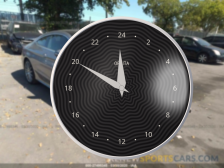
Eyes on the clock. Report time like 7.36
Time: 23.50
